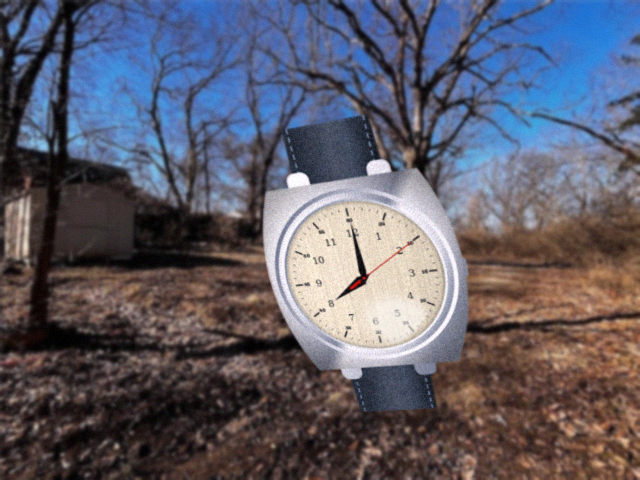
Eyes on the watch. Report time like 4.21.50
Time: 8.00.10
